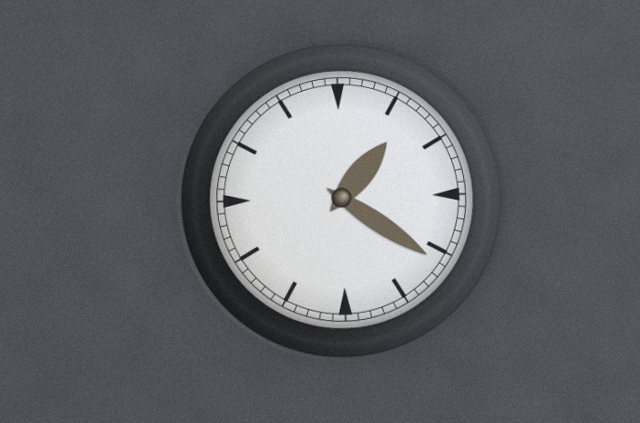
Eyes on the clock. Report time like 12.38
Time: 1.21
